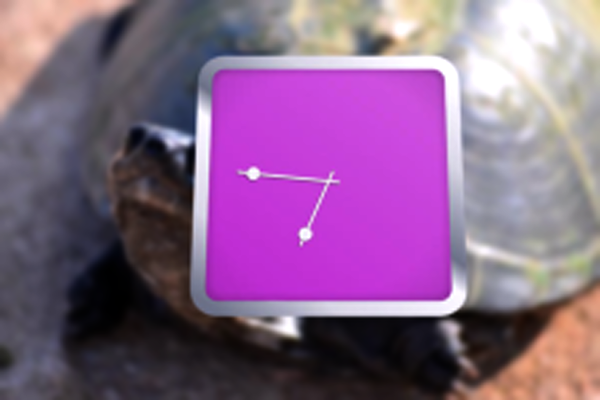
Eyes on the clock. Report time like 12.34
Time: 6.46
